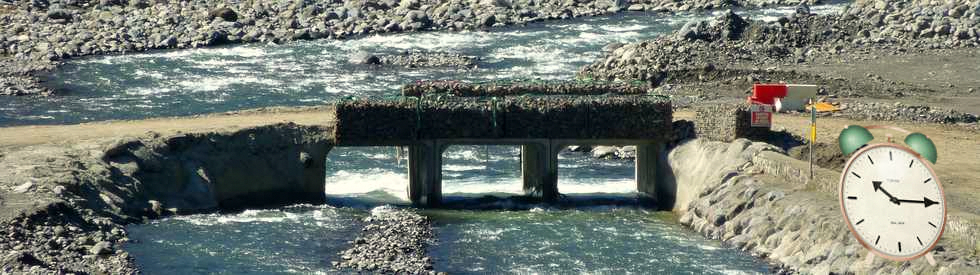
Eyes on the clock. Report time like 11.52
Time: 10.15
